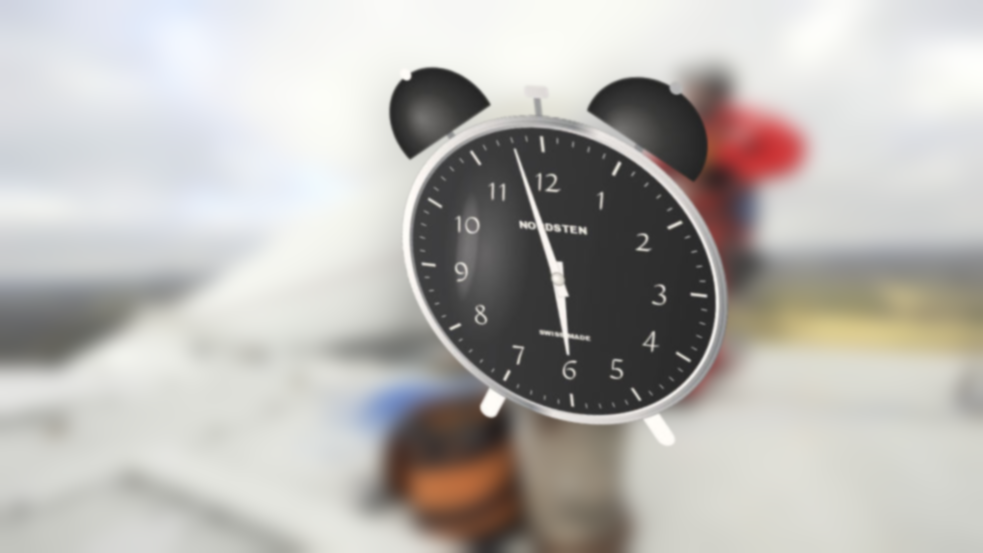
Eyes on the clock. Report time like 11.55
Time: 5.58
